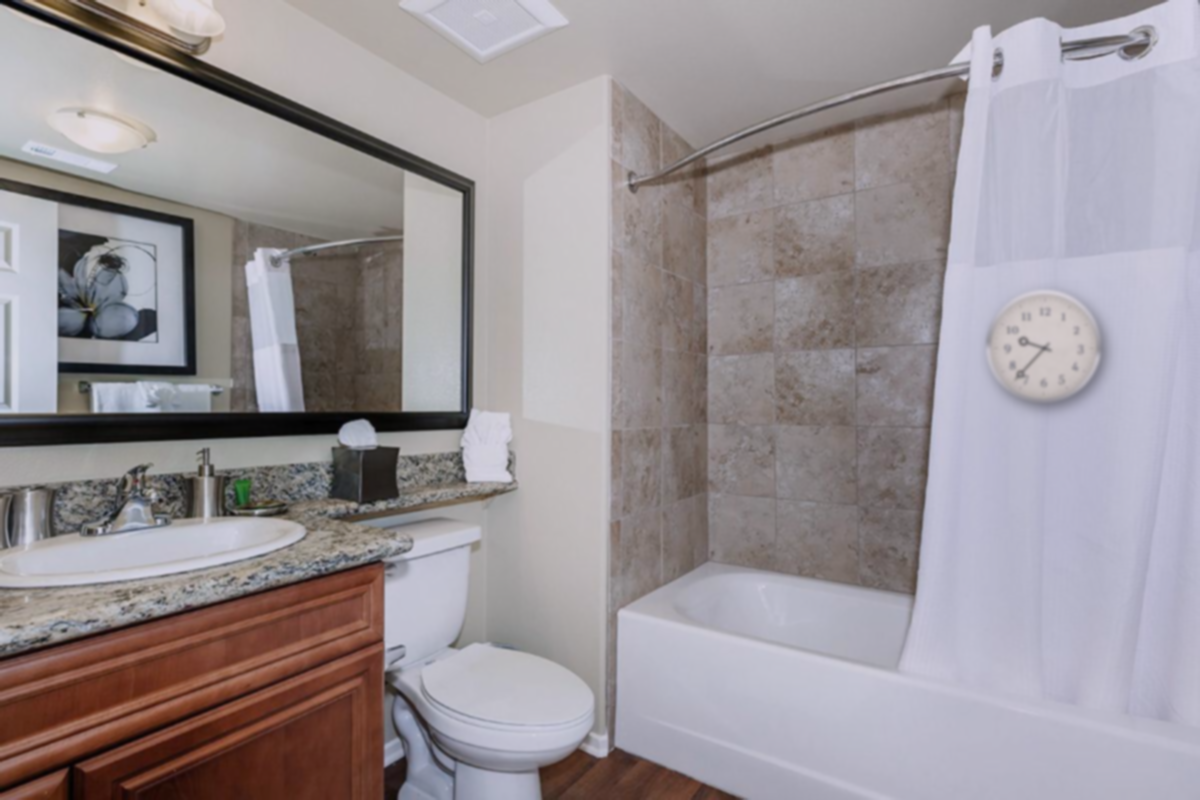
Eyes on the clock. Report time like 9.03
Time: 9.37
